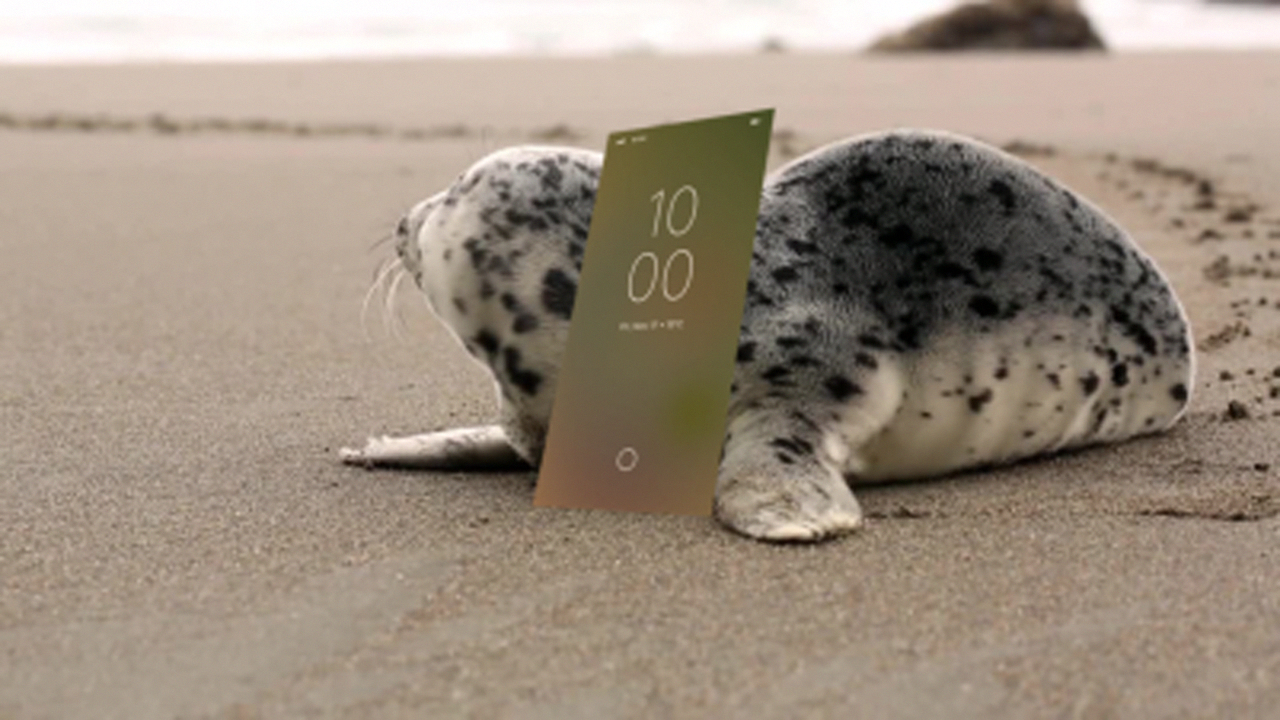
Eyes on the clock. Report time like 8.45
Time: 10.00
